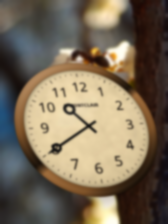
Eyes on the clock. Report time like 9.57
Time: 10.40
